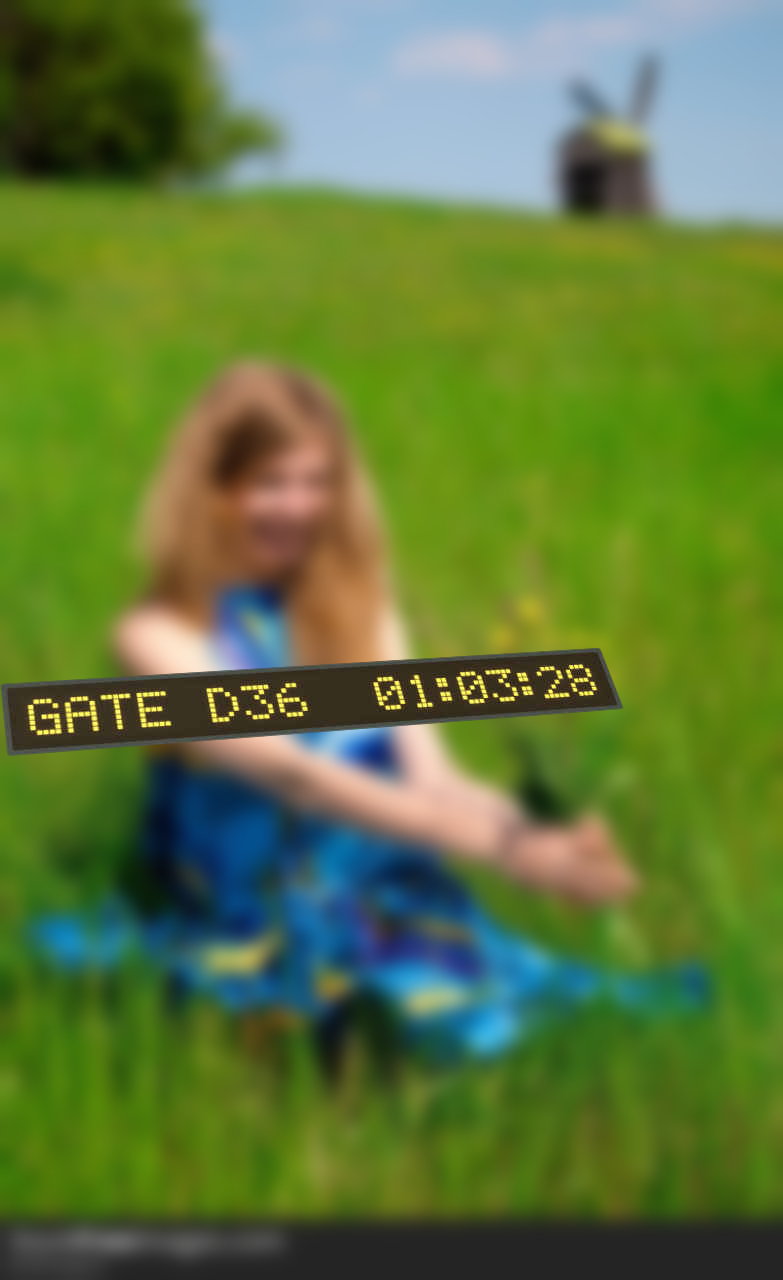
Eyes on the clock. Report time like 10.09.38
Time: 1.03.28
